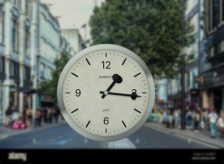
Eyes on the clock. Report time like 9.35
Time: 1.16
